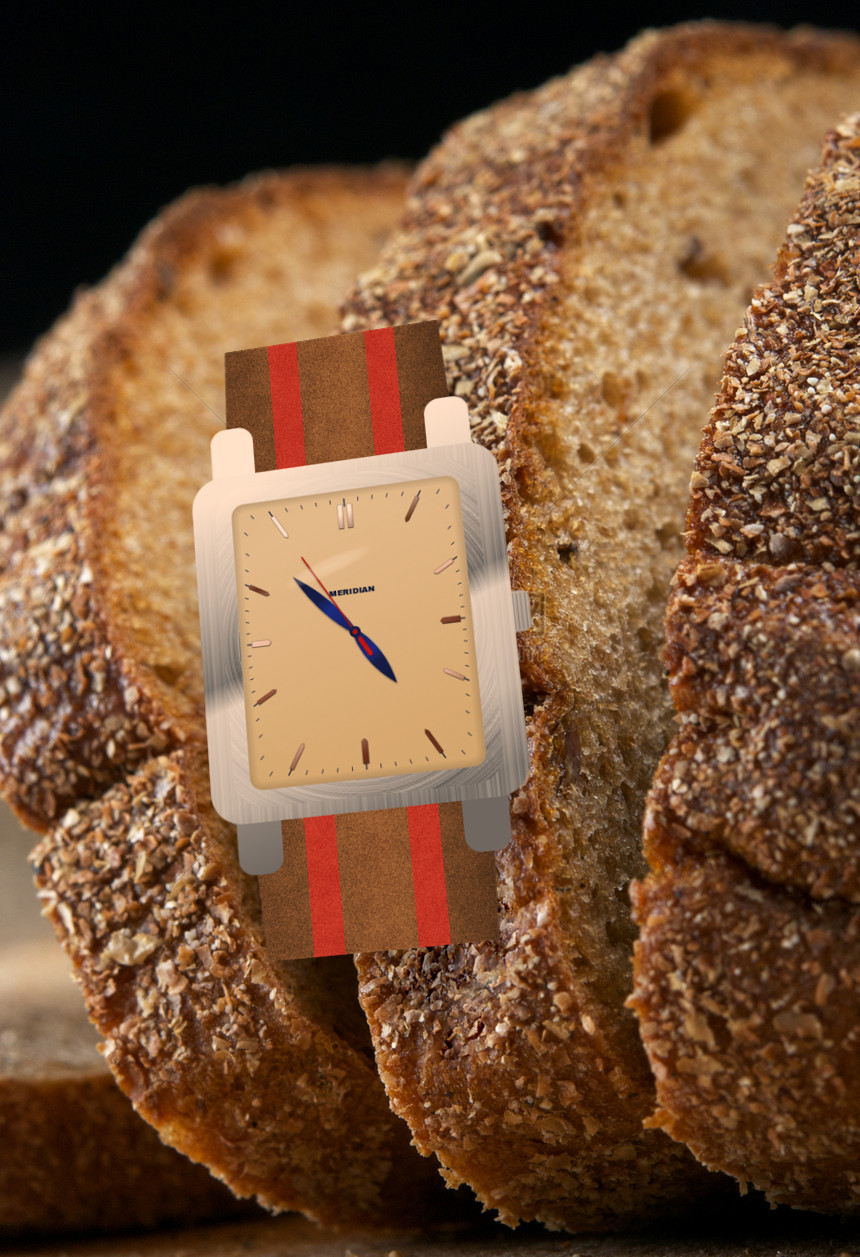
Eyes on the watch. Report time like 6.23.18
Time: 4.52.55
